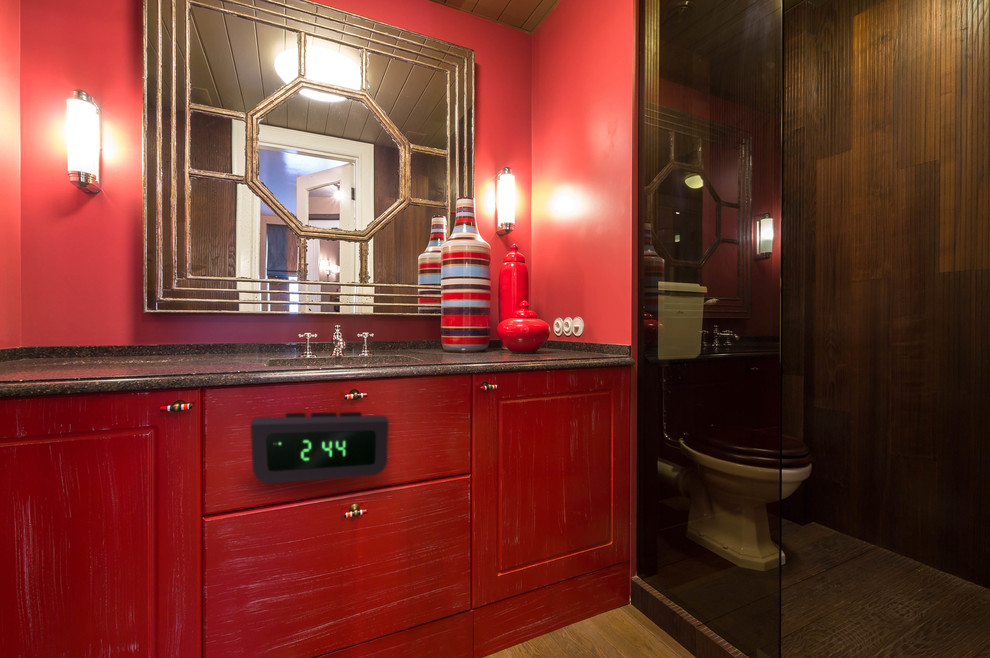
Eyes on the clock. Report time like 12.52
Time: 2.44
